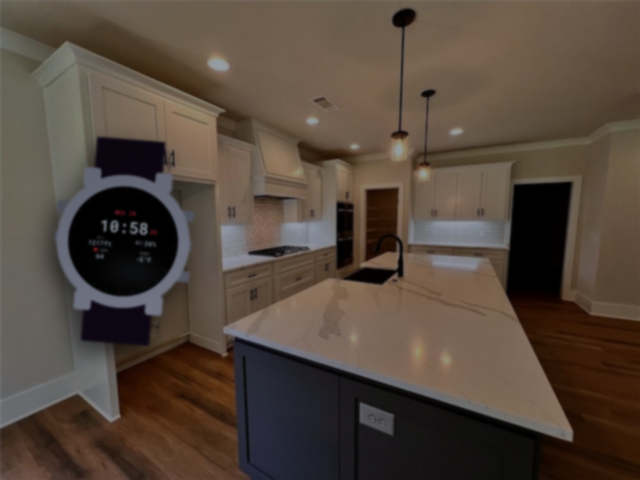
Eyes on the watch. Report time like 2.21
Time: 10.58
